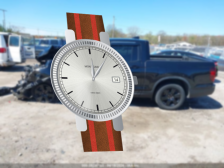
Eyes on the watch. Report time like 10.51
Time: 12.06
